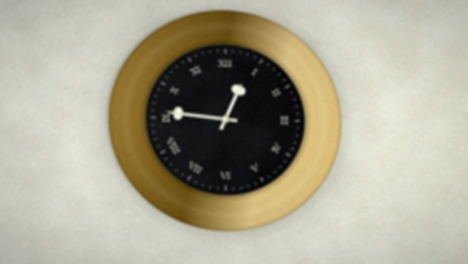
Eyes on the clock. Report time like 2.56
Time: 12.46
